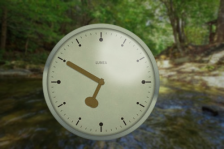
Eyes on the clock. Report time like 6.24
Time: 6.50
